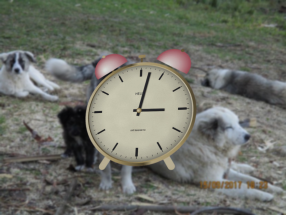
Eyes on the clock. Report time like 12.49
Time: 3.02
